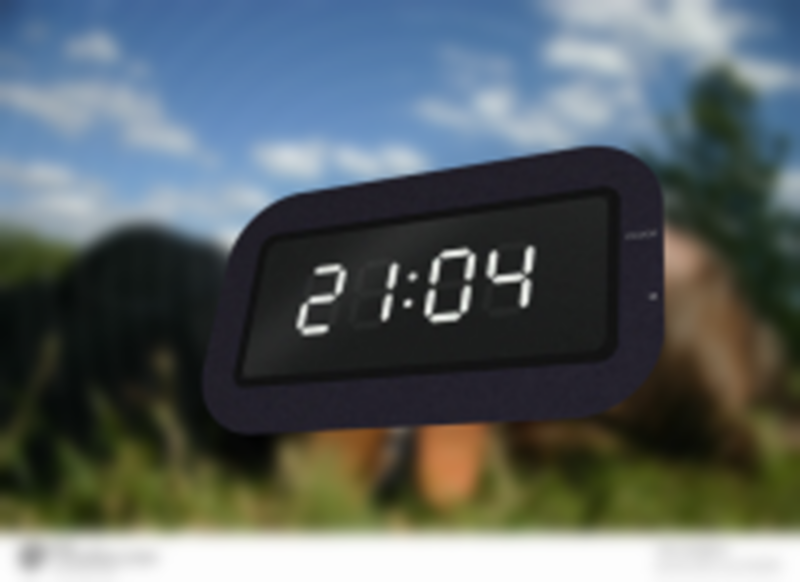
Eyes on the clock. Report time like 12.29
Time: 21.04
